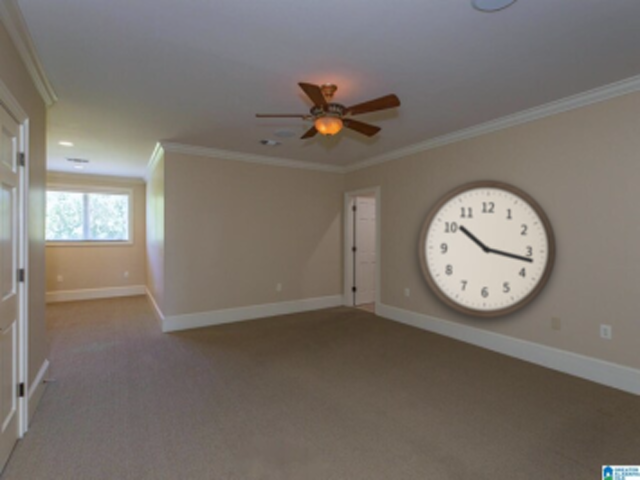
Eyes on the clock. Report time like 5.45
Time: 10.17
